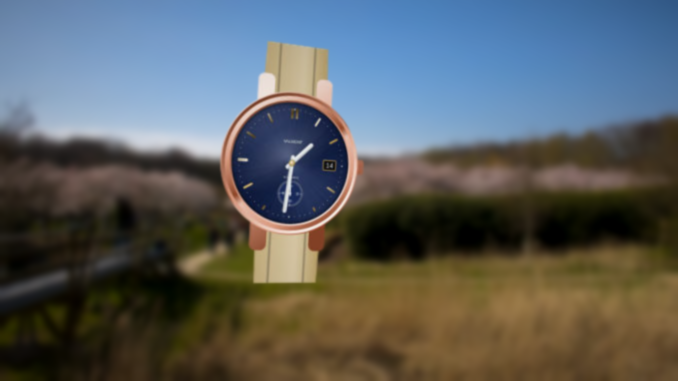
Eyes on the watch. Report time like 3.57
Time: 1.31
